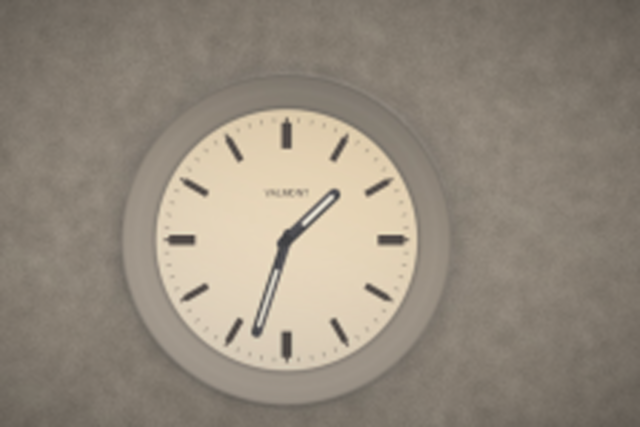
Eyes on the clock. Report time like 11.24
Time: 1.33
